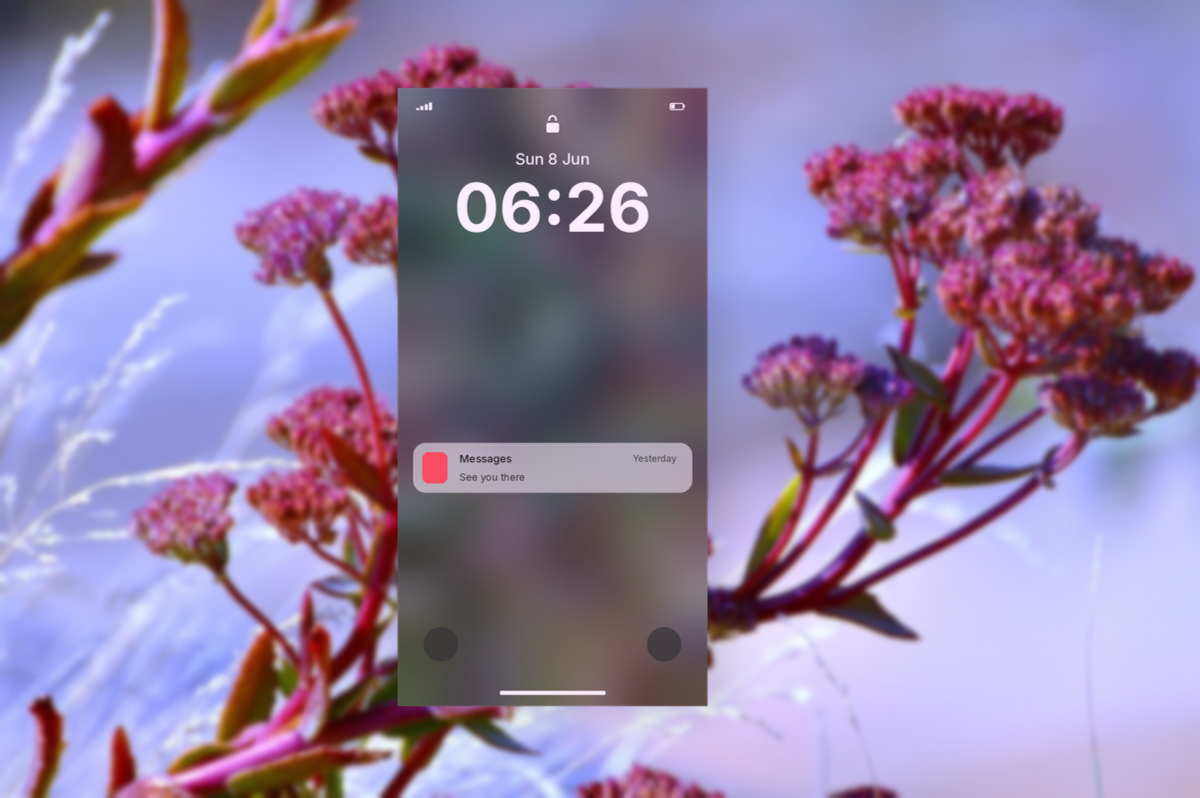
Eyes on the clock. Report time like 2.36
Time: 6.26
